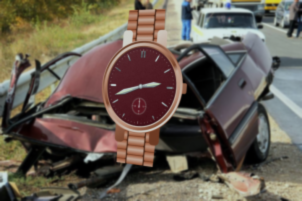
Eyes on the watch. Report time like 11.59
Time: 2.42
